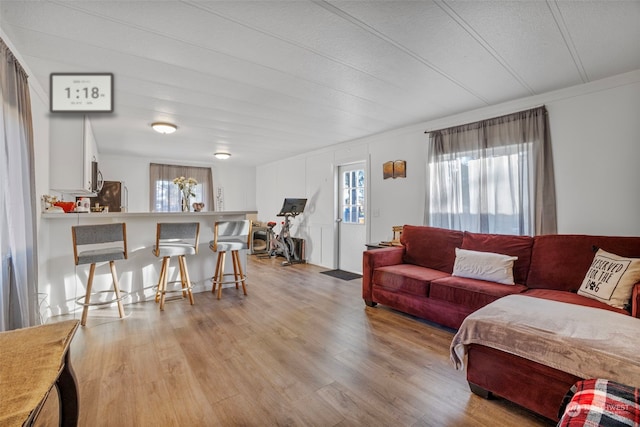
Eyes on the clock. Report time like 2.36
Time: 1.18
